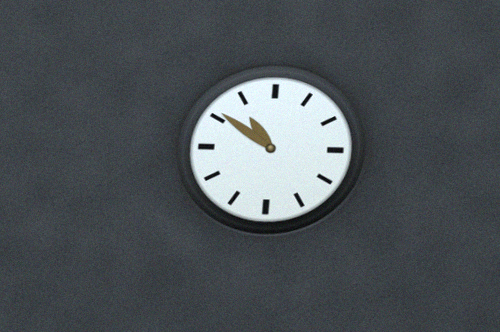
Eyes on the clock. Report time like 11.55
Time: 10.51
